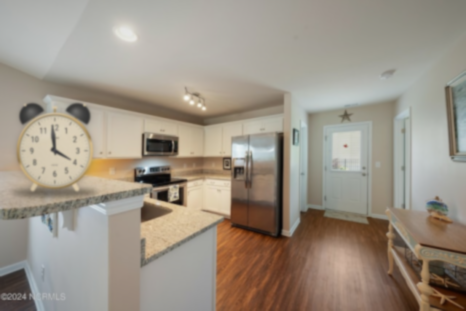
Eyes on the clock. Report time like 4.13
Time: 3.59
